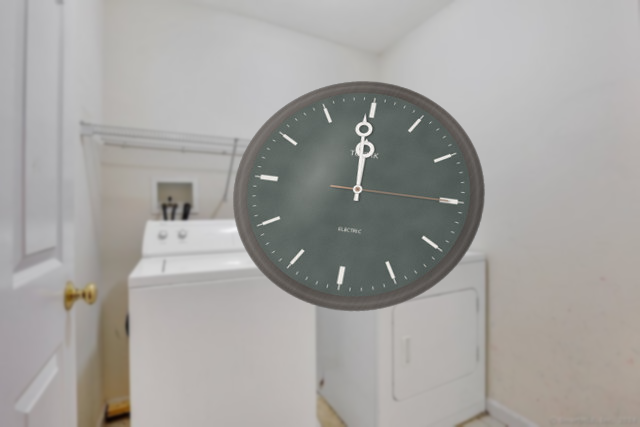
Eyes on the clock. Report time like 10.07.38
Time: 11.59.15
